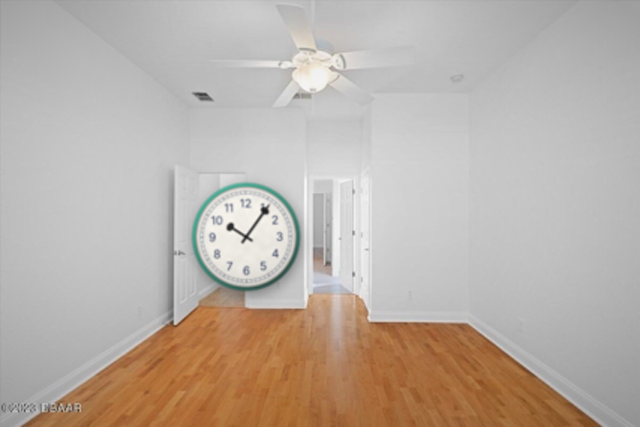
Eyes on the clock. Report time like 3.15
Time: 10.06
